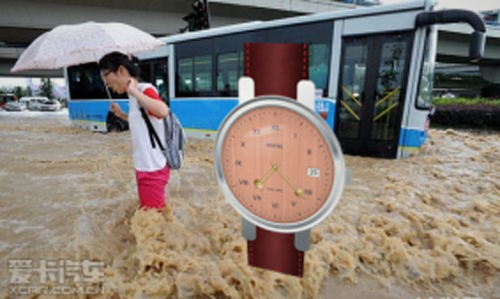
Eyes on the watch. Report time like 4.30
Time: 7.22
